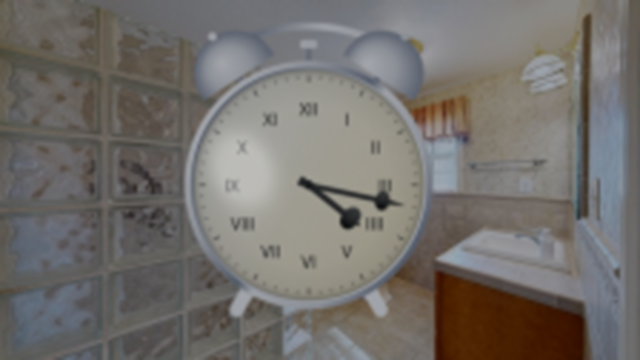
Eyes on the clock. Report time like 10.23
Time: 4.17
